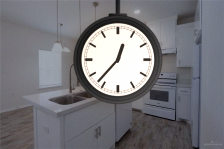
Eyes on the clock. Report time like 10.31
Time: 12.37
